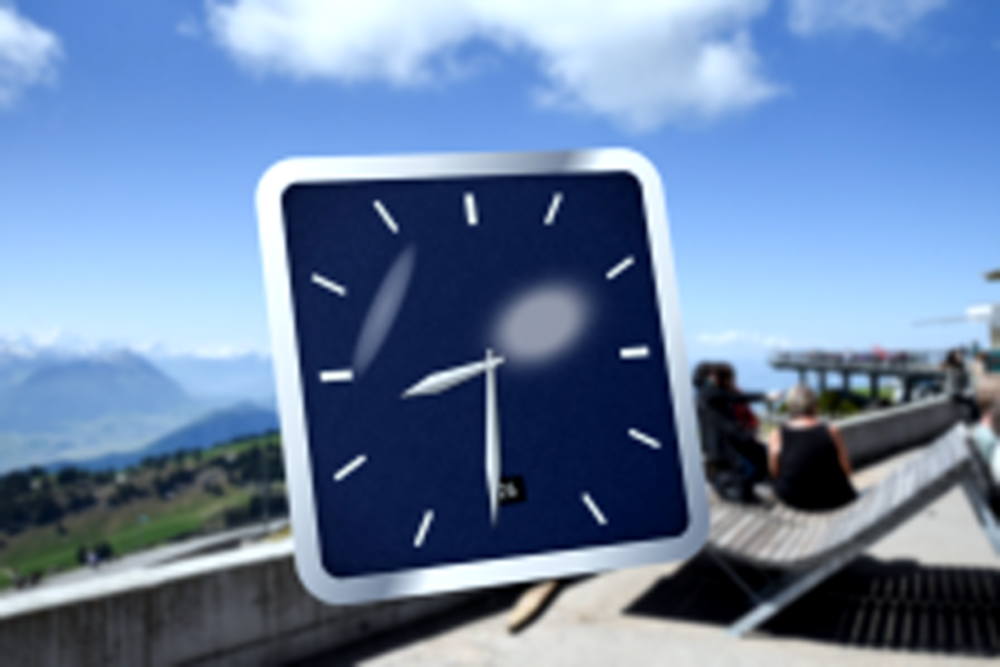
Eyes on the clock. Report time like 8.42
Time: 8.31
